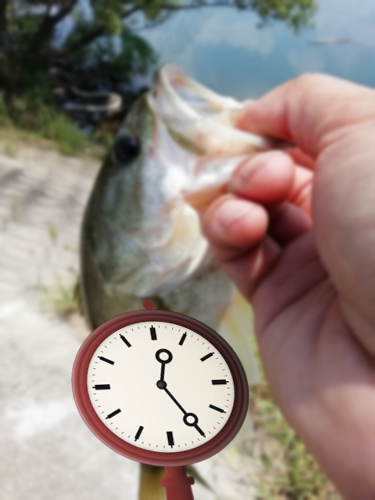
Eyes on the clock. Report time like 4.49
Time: 12.25
